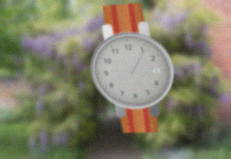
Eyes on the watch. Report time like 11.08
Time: 9.06
